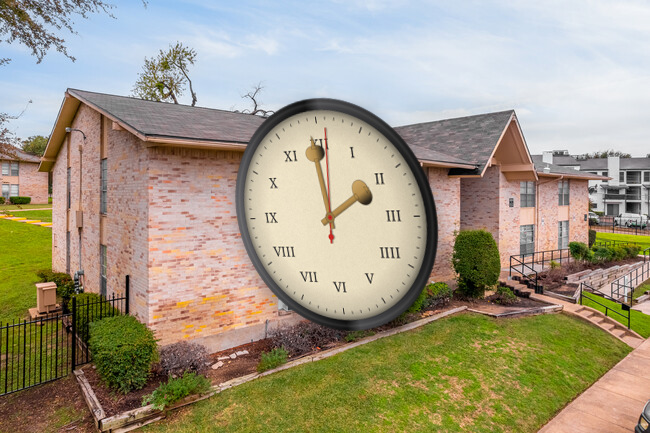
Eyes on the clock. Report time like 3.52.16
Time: 1.59.01
